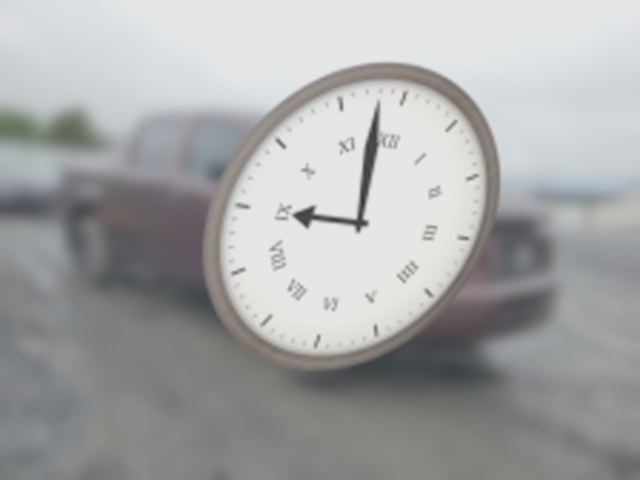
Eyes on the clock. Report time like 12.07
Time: 8.58
